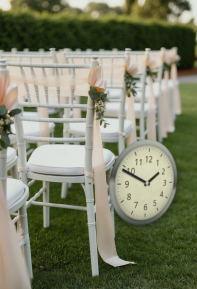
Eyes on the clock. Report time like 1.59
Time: 1.49
